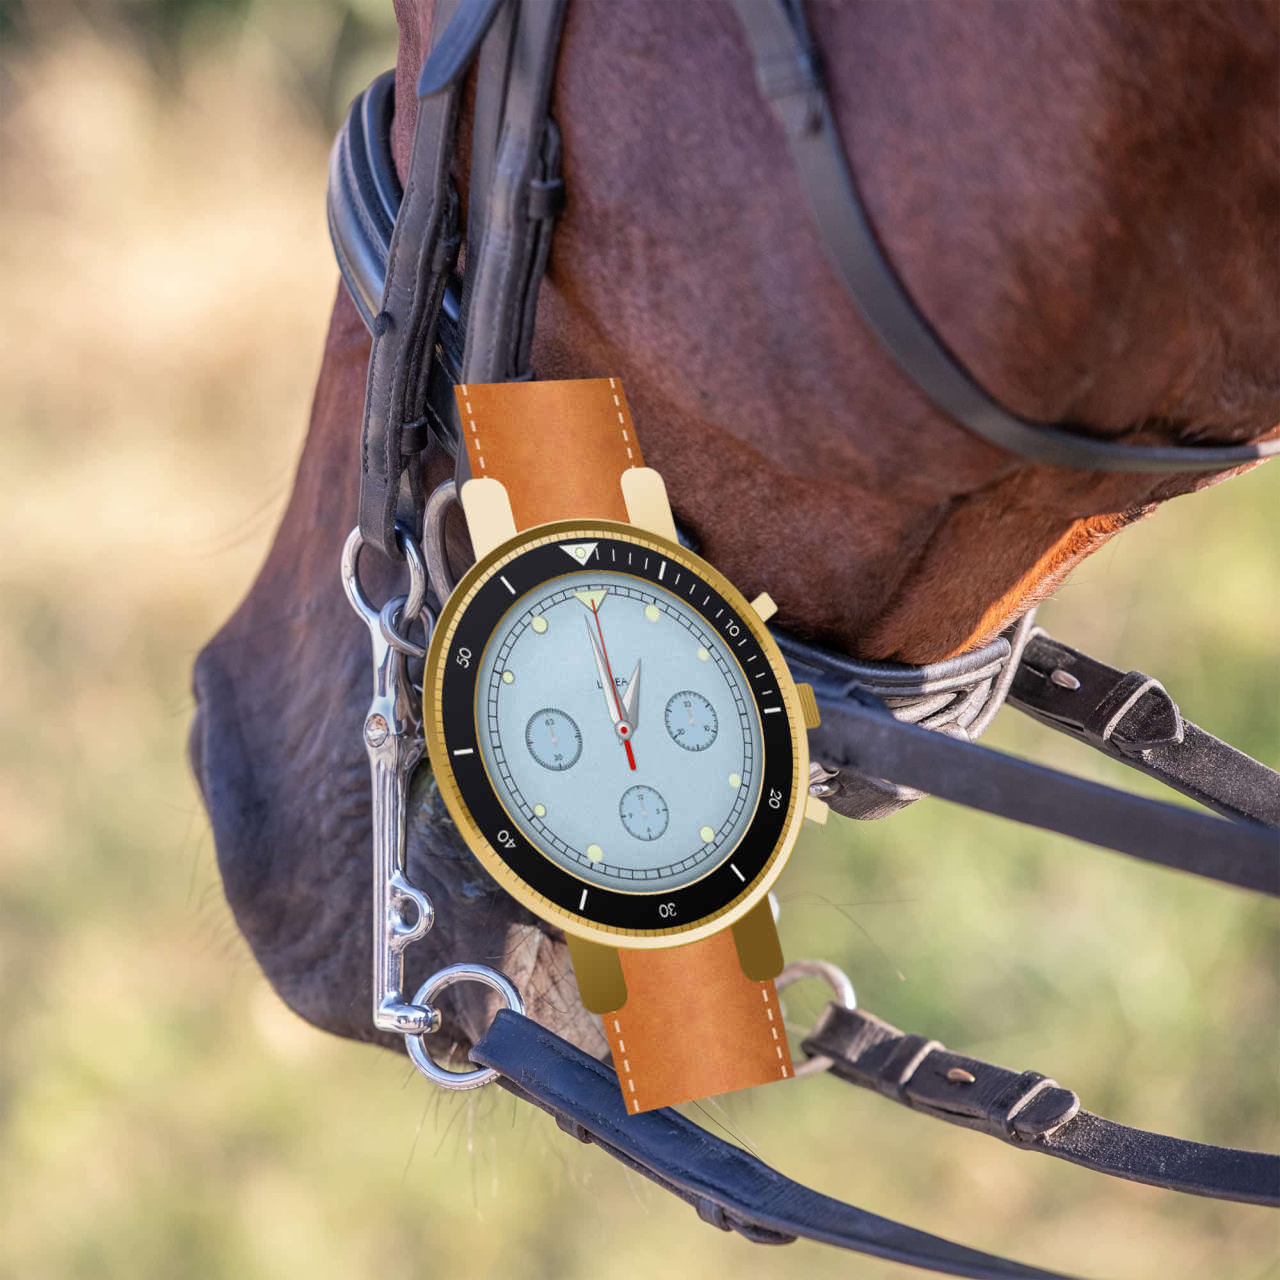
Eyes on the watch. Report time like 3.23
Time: 12.59
